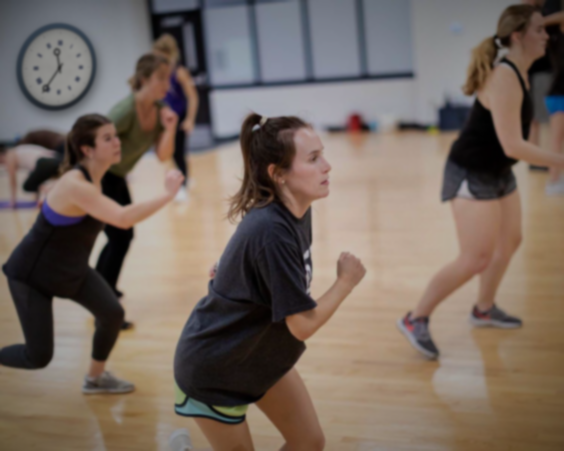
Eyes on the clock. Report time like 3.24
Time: 11.36
